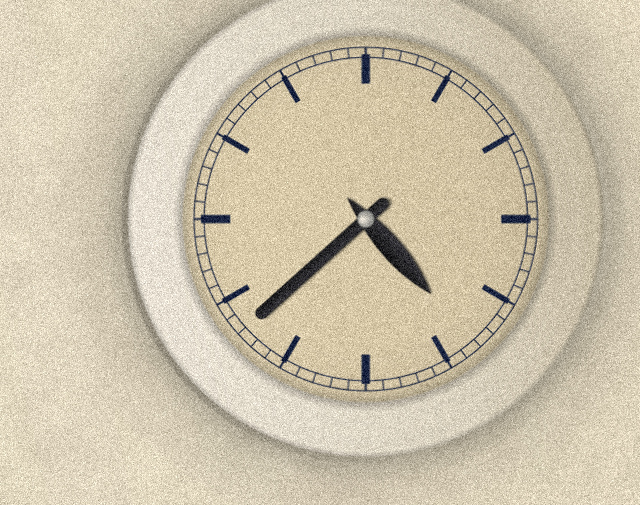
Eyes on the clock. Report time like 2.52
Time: 4.38
